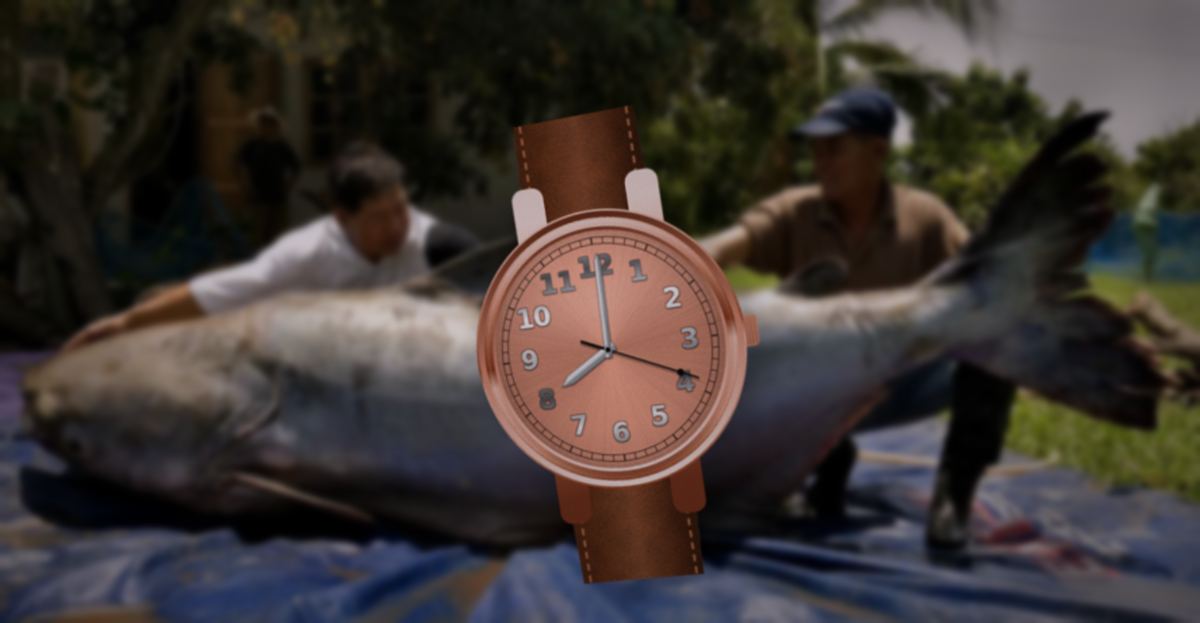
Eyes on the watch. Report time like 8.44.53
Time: 8.00.19
